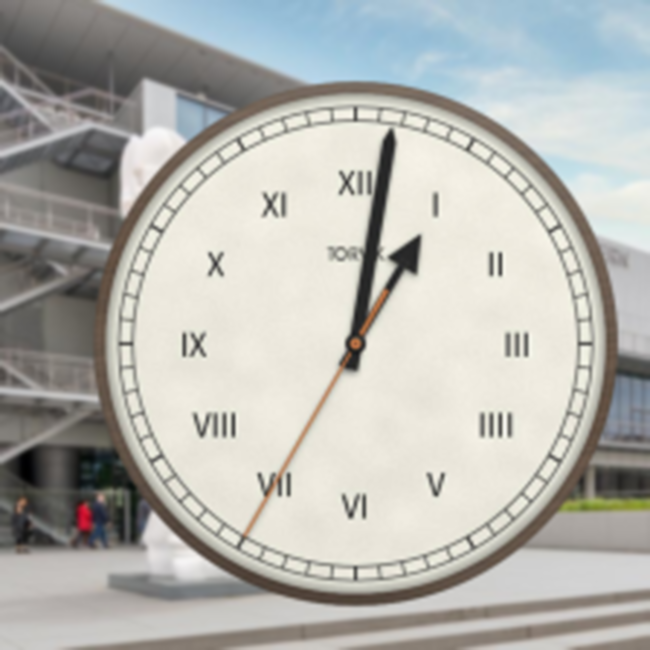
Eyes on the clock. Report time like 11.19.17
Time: 1.01.35
